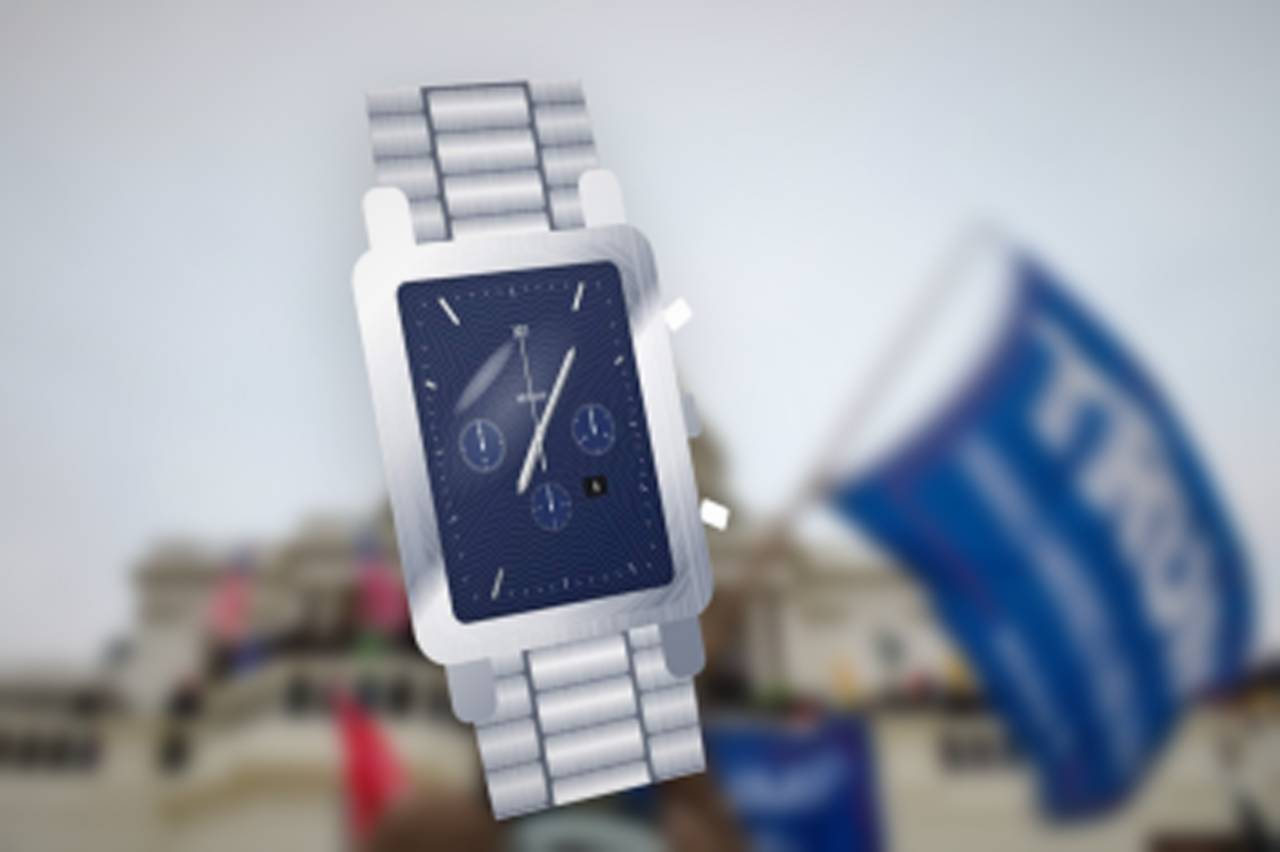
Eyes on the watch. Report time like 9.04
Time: 7.06
